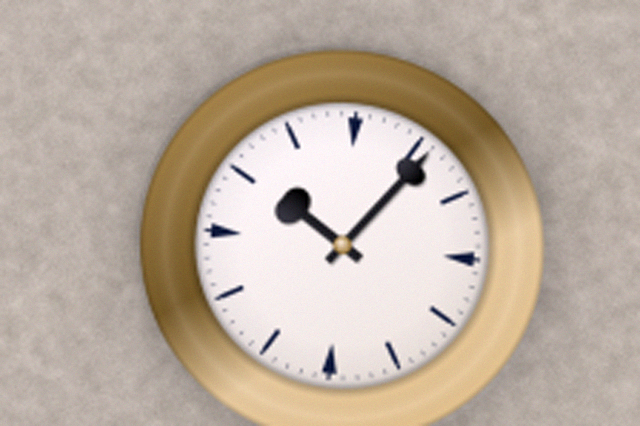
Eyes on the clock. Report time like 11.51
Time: 10.06
